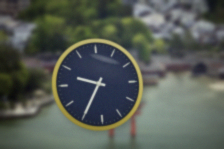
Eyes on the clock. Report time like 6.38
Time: 9.35
